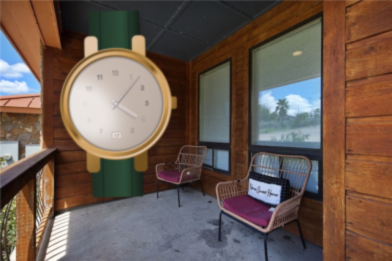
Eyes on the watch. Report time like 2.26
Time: 4.07
